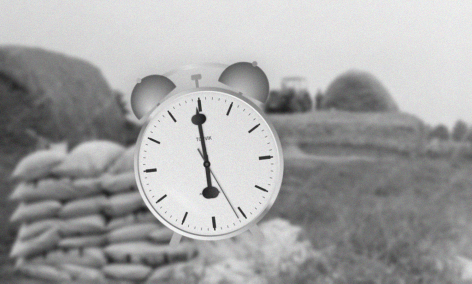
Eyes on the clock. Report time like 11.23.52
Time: 5.59.26
